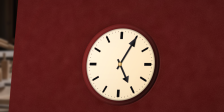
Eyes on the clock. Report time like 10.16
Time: 5.05
